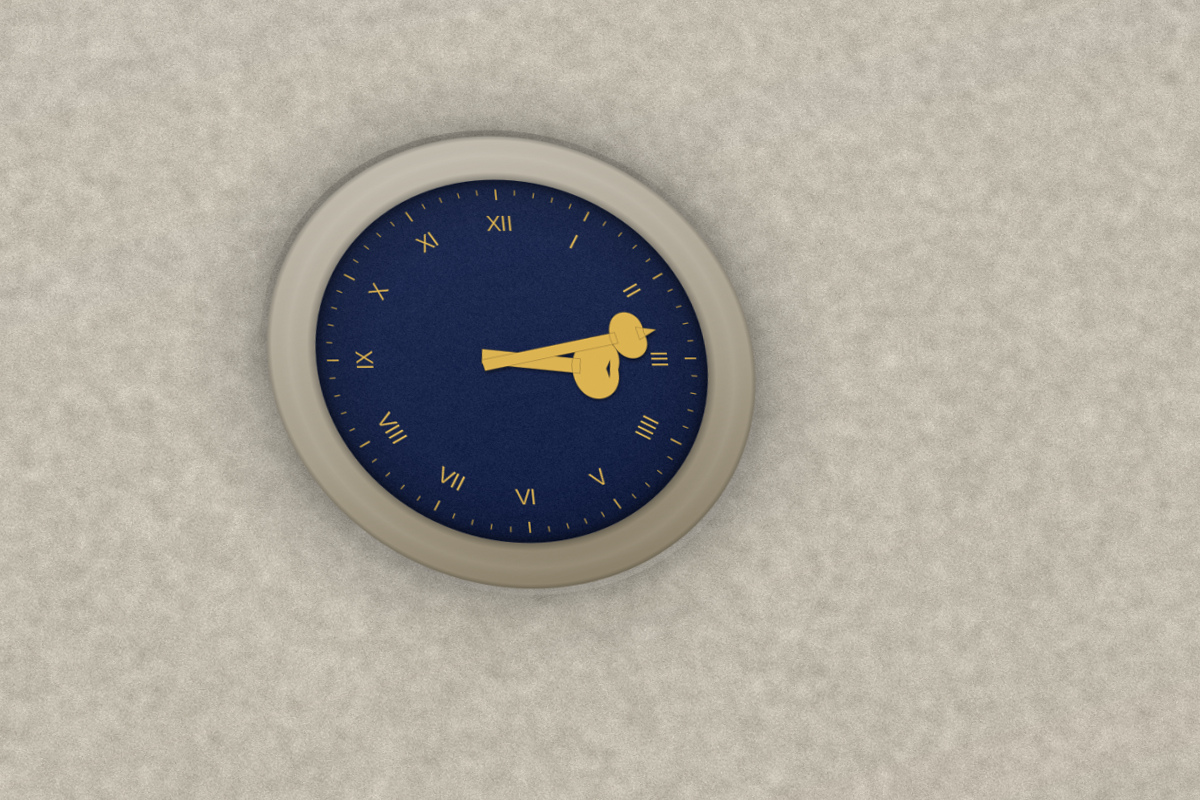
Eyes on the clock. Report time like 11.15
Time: 3.13
